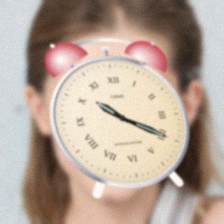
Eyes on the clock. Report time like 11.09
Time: 10.20
